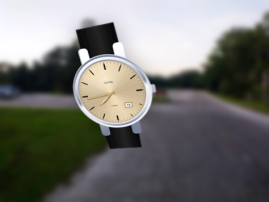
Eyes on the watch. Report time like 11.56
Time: 7.44
